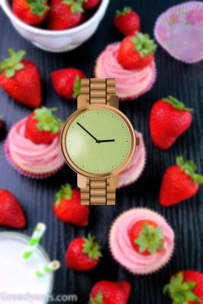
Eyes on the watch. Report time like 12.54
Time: 2.52
